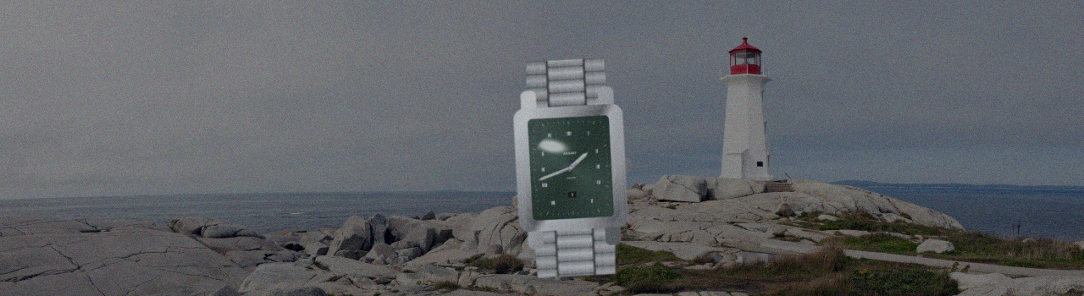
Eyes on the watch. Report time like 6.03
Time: 1.42
